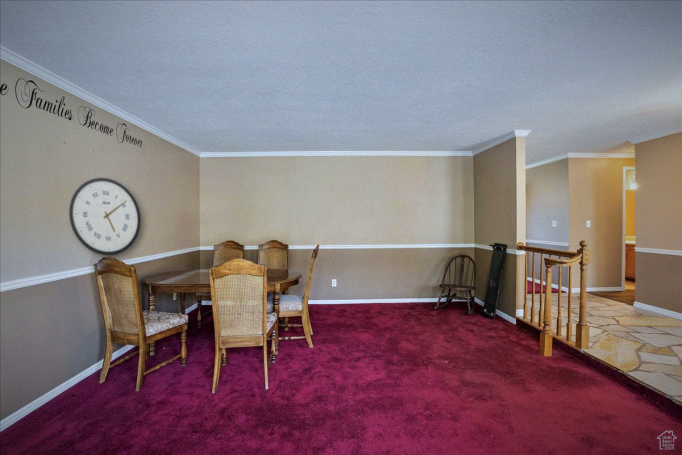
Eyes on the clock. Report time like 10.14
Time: 5.09
